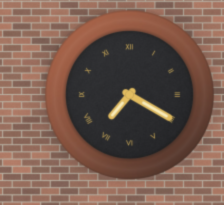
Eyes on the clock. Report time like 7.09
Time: 7.20
